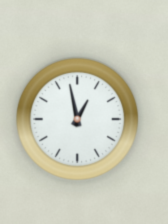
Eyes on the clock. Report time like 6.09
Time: 12.58
